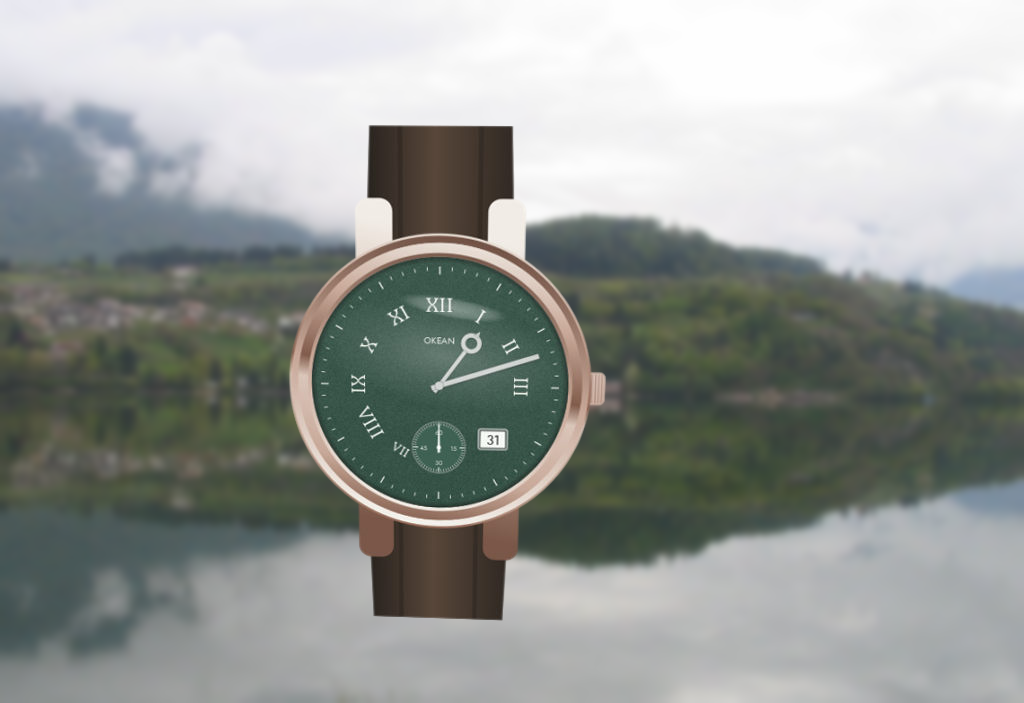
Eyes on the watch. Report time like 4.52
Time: 1.12
